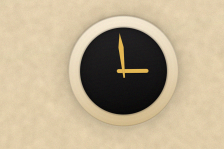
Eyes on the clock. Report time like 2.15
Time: 2.59
